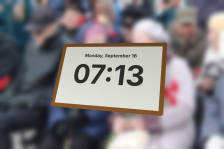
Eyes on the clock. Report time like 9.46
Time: 7.13
